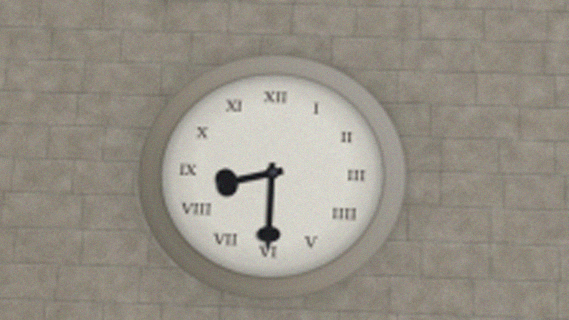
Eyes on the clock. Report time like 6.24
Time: 8.30
